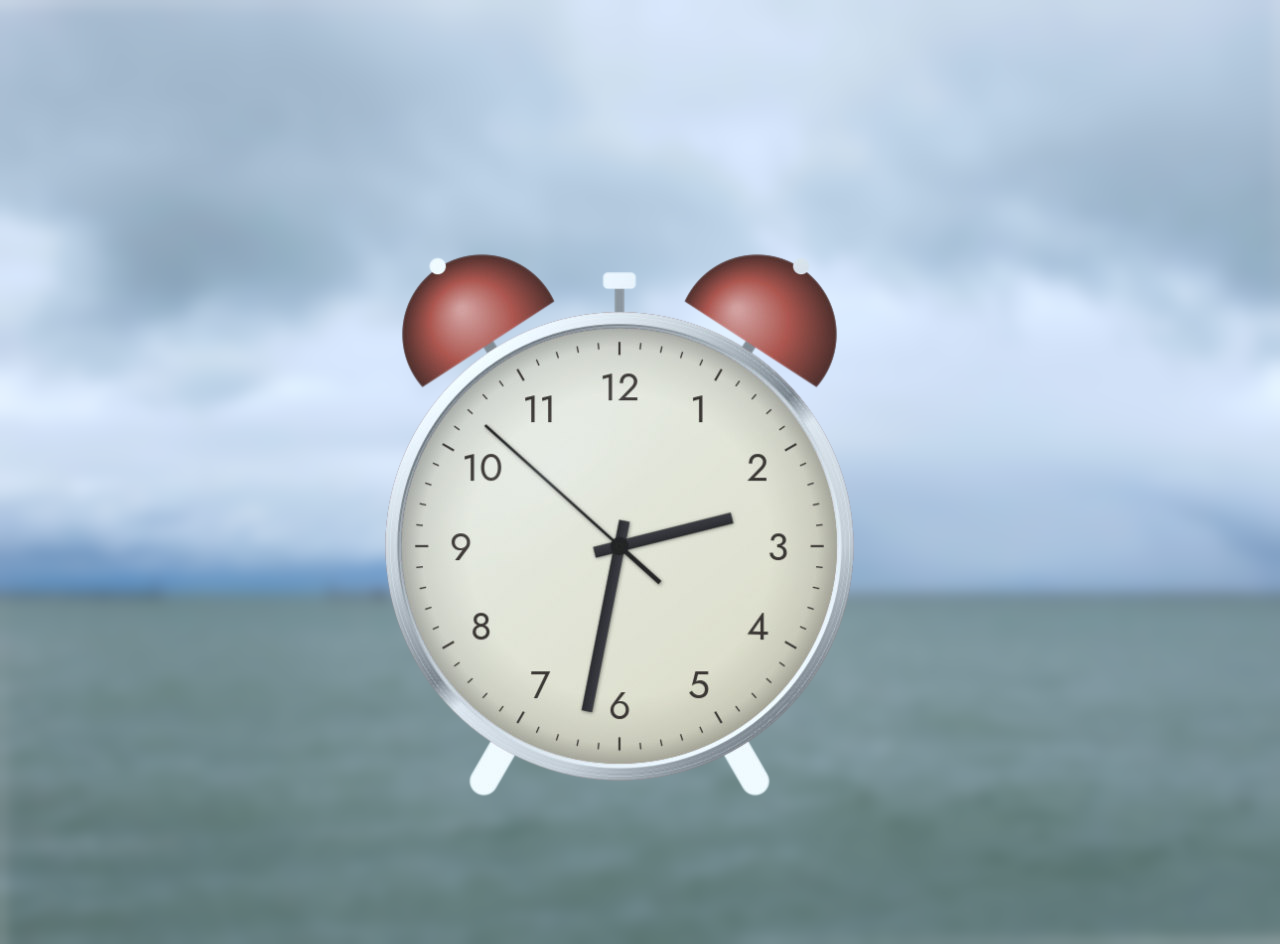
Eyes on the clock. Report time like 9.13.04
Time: 2.31.52
